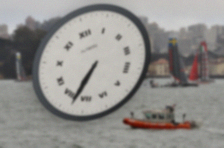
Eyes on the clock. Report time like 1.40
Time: 7.38
